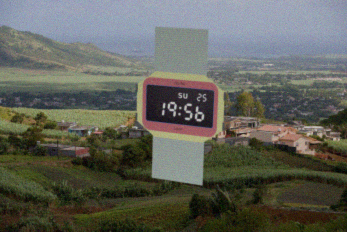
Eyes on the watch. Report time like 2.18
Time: 19.56
